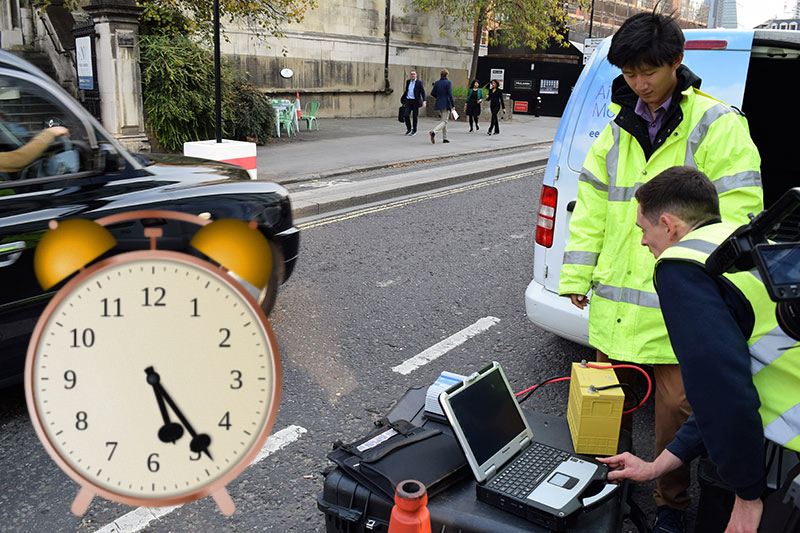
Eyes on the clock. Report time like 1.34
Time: 5.24
